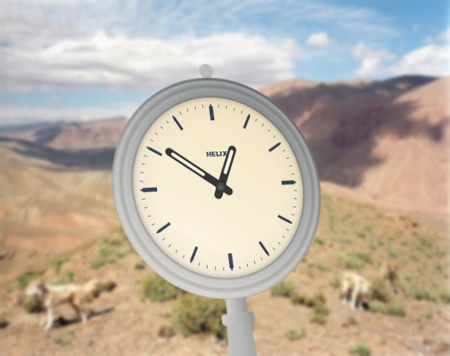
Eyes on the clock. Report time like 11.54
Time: 12.51
